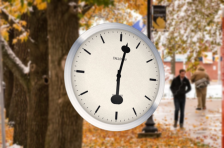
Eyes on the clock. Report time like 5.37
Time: 6.02
